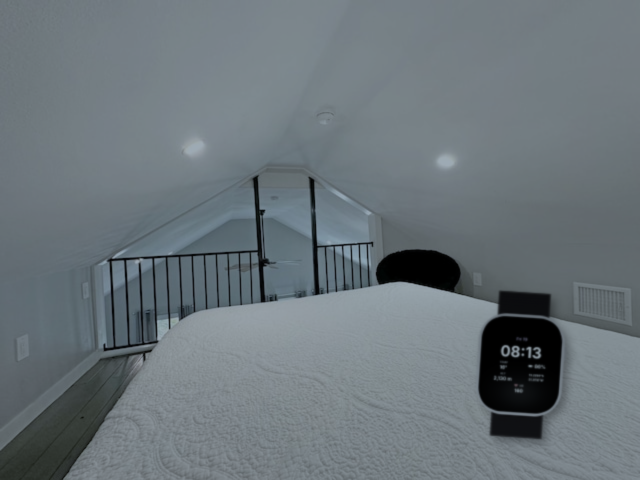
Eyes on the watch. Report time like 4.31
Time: 8.13
